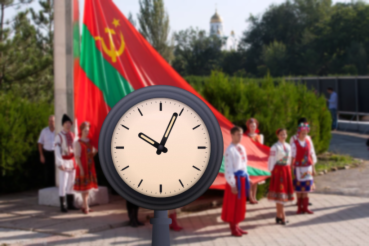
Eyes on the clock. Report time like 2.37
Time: 10.04
